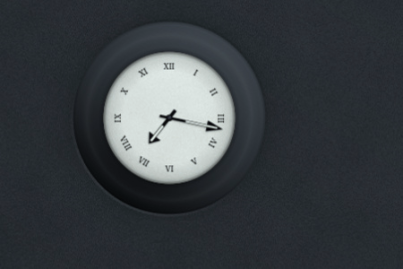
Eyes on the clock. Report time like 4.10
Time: 7.17
